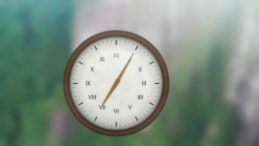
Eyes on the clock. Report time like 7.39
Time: 7.05
